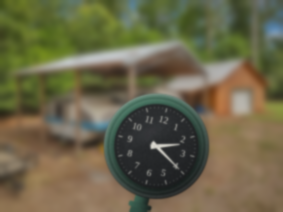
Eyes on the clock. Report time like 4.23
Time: 2.20
